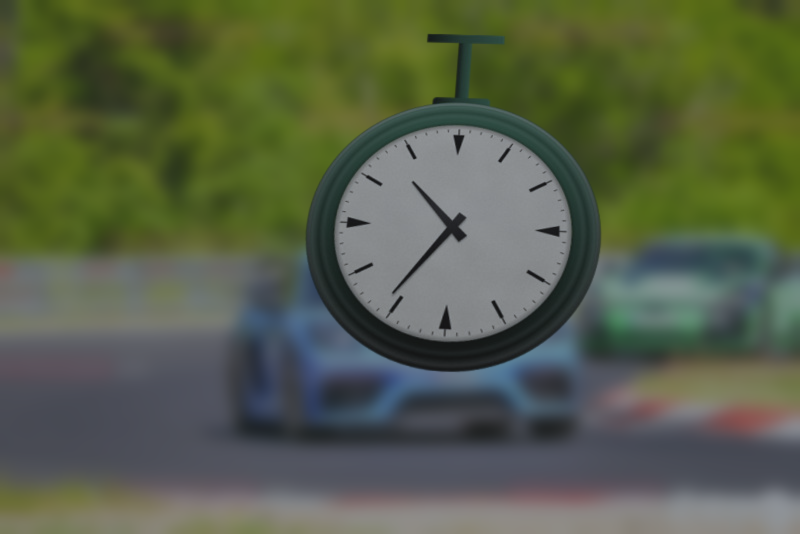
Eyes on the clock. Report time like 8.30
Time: 10.36
